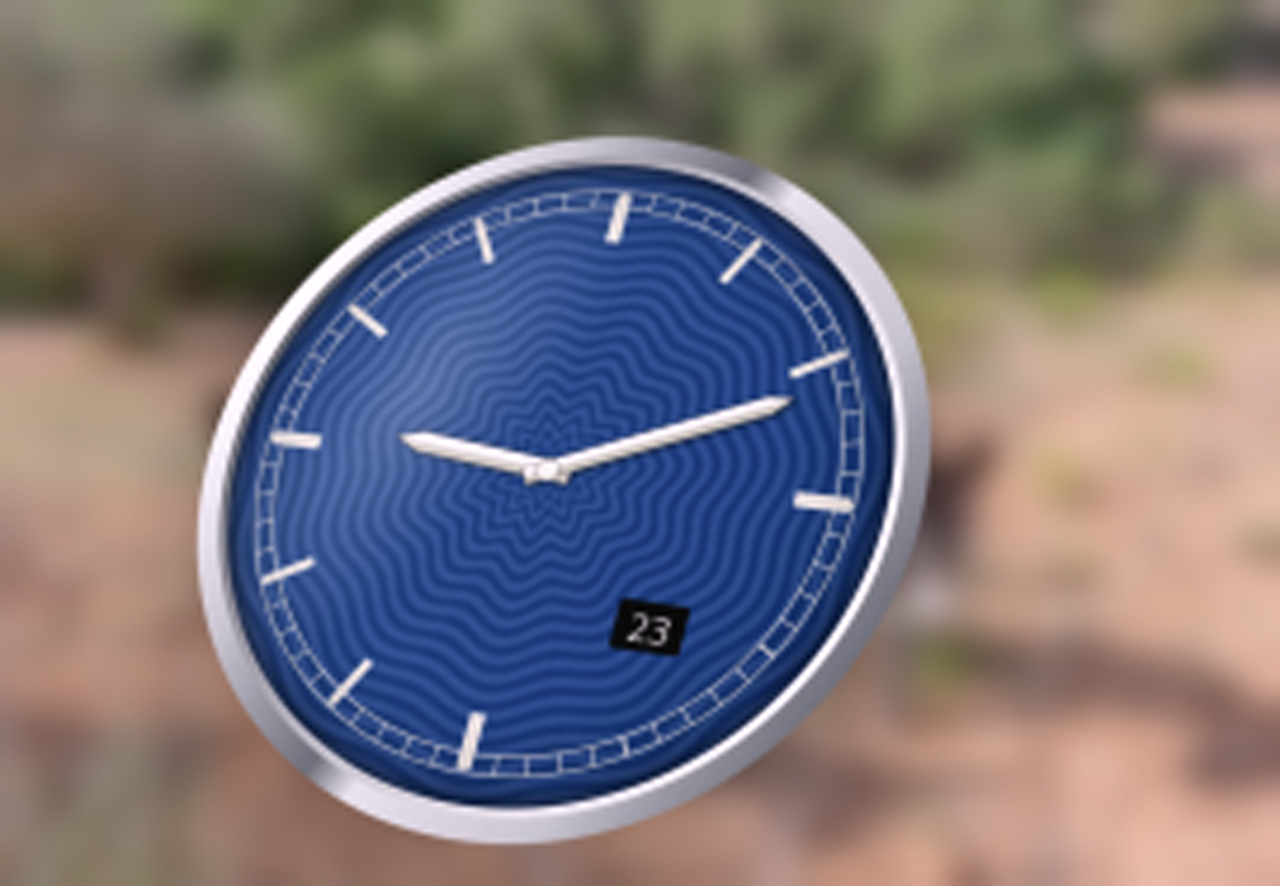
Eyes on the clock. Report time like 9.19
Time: 9.11
